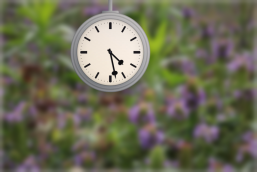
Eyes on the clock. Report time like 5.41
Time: 4.28
